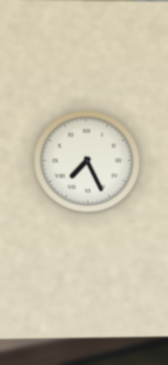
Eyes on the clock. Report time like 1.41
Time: 7.26
